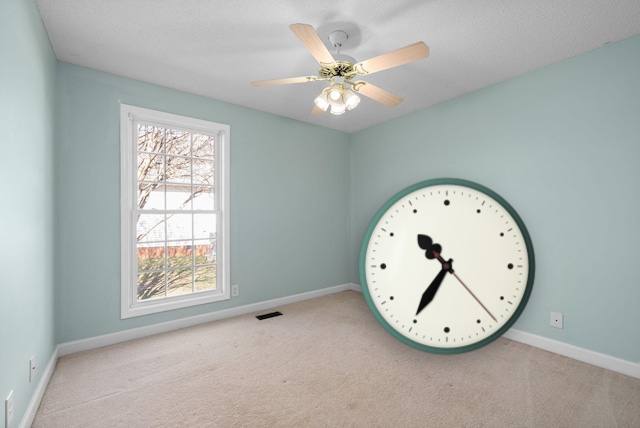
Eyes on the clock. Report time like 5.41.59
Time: 10.35.23
